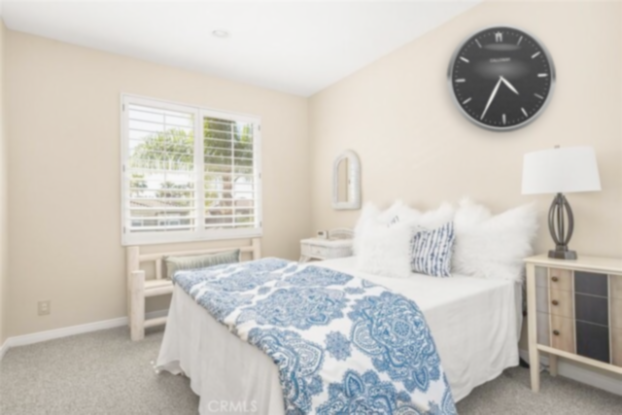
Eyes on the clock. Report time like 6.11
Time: 4.35
